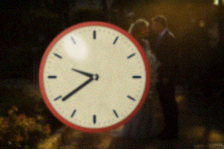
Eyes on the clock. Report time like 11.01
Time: 9.39
